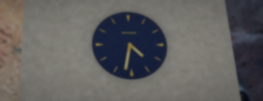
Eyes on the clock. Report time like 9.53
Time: 4.32
